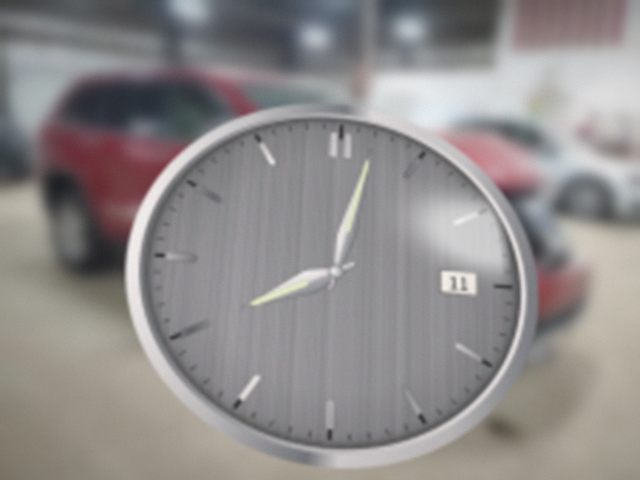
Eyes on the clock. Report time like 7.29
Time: 8.02
